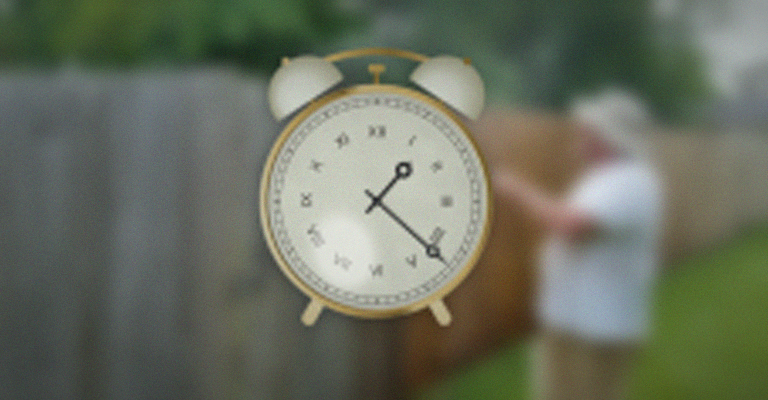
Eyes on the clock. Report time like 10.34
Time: 1.22
